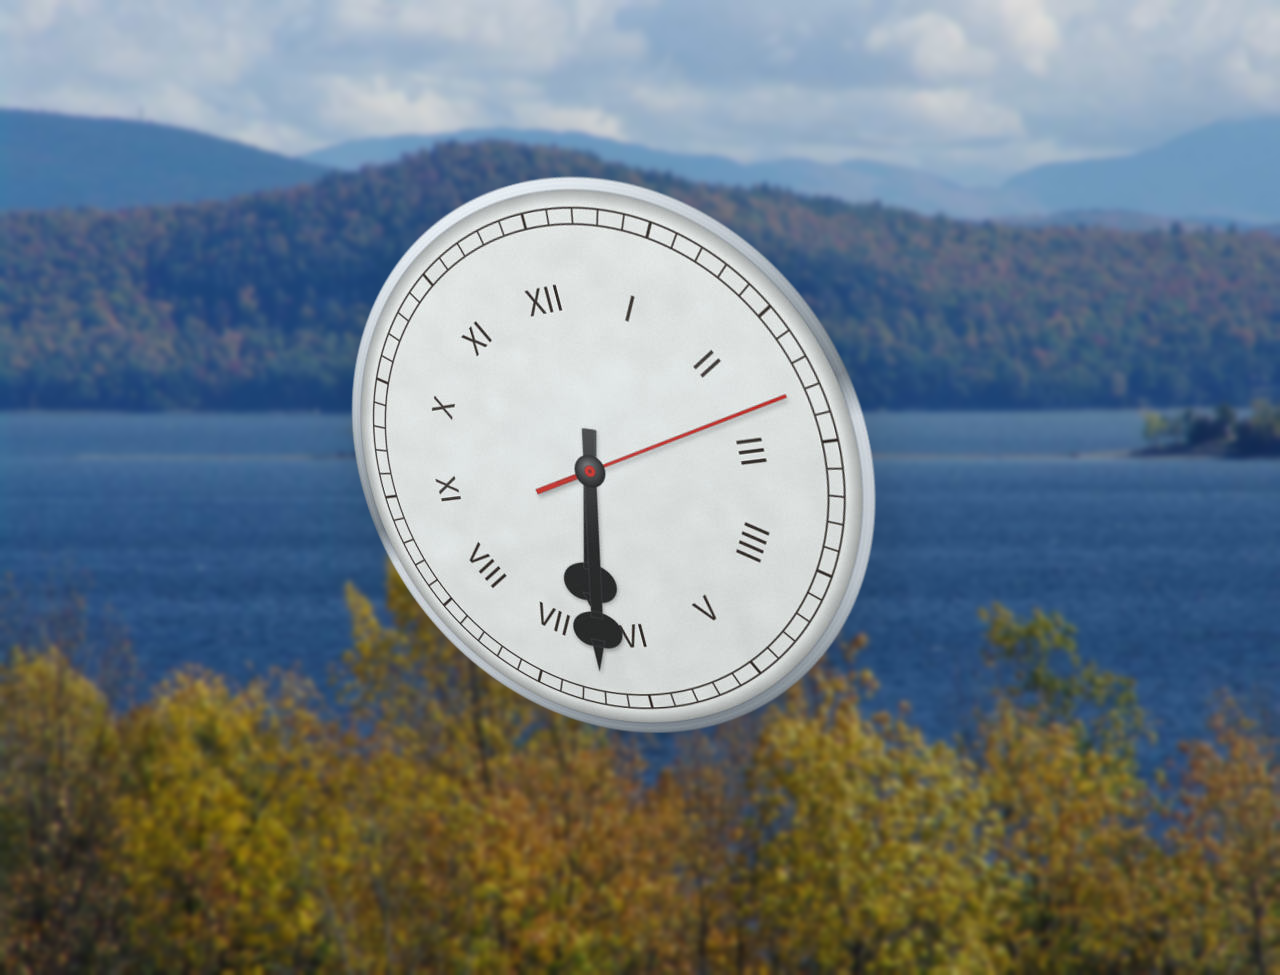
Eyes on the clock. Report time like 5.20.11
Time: 6.32.13
